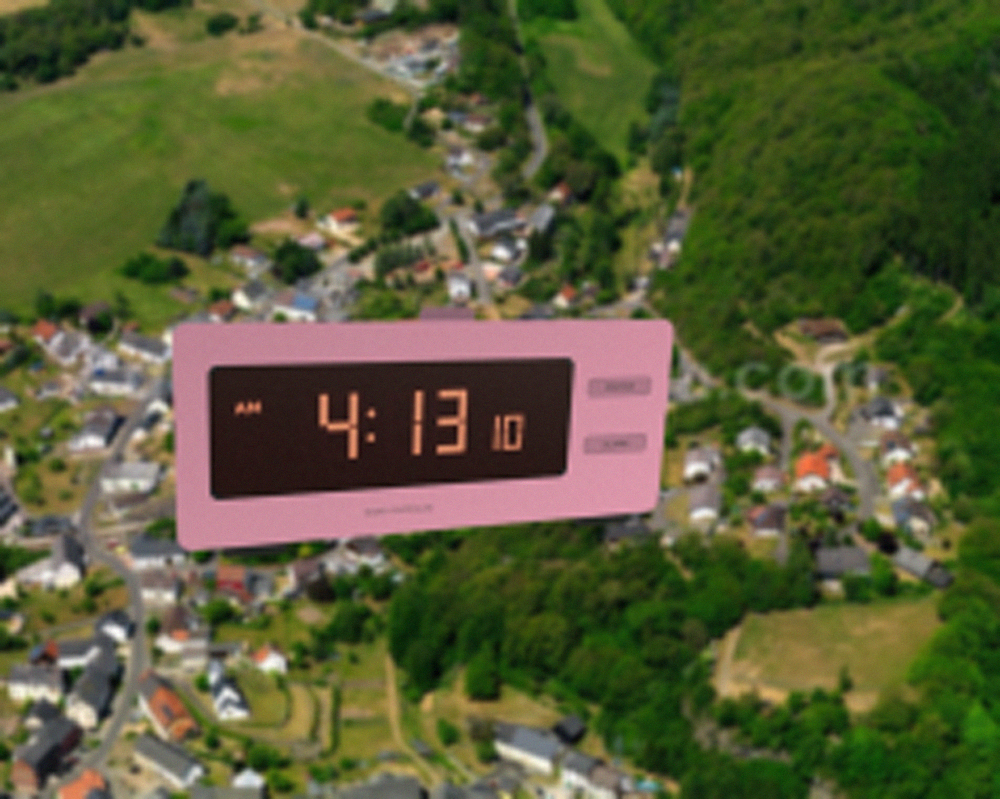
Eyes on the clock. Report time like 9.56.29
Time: 4.13.10
